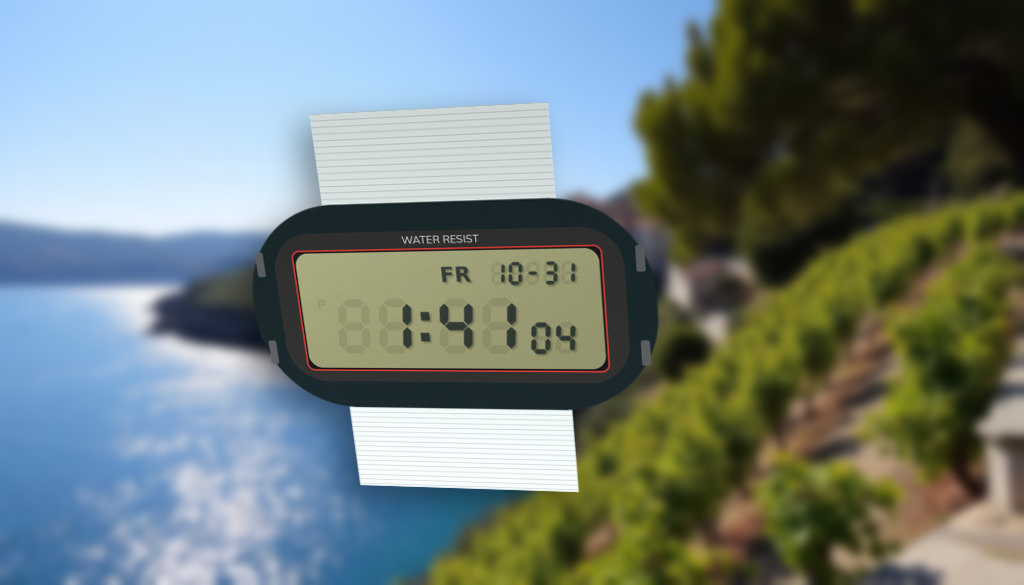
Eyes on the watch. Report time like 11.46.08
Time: 1.41.04
